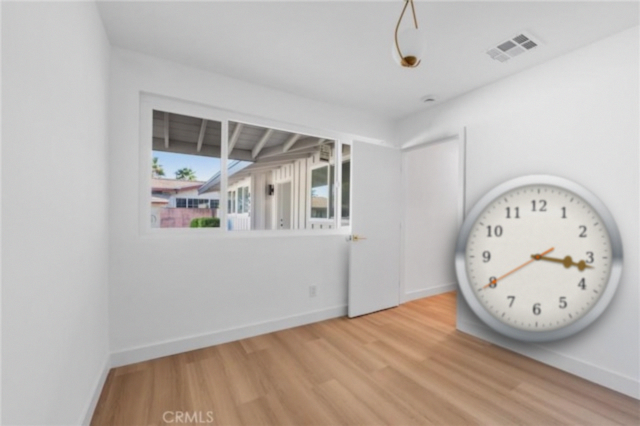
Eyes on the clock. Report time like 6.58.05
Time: 3.16.40
